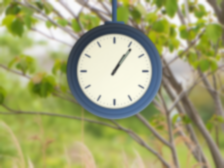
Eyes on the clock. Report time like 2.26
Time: 1.06
